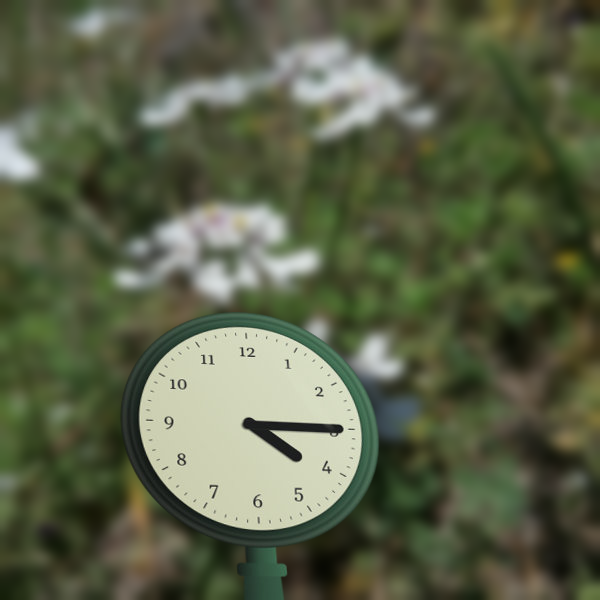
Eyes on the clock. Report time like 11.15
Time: 4.15
